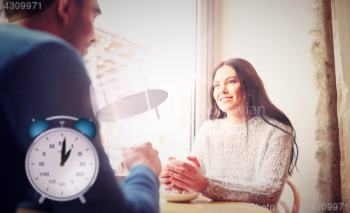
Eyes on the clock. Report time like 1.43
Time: 1.01
